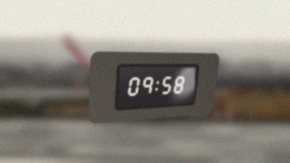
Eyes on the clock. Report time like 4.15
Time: 9.58
